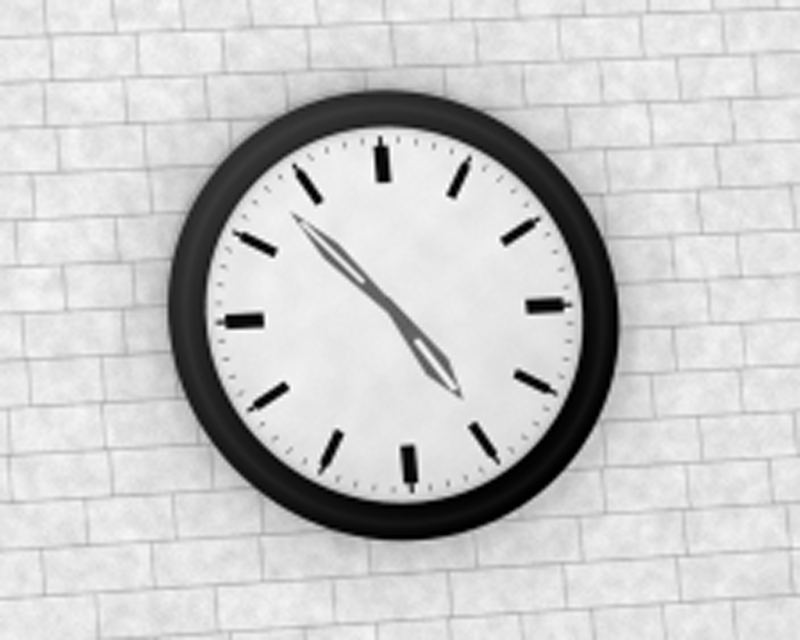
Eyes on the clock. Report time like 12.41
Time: 4.53
